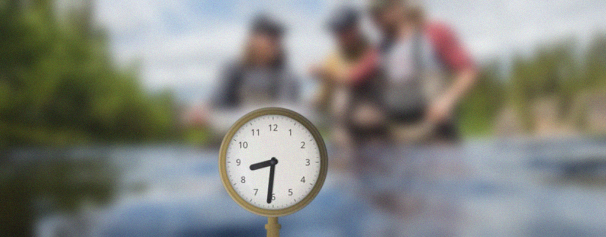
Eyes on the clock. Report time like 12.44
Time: 8.31
